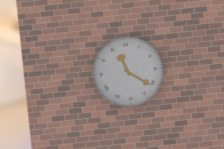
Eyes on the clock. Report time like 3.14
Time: 11.21
